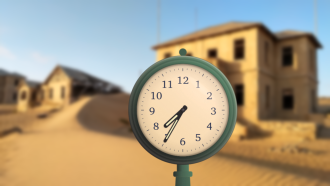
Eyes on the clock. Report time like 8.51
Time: 7.35
